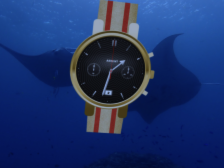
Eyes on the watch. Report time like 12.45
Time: 1.32
